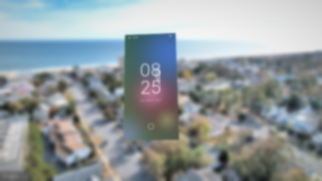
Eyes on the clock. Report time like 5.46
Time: 8.25
